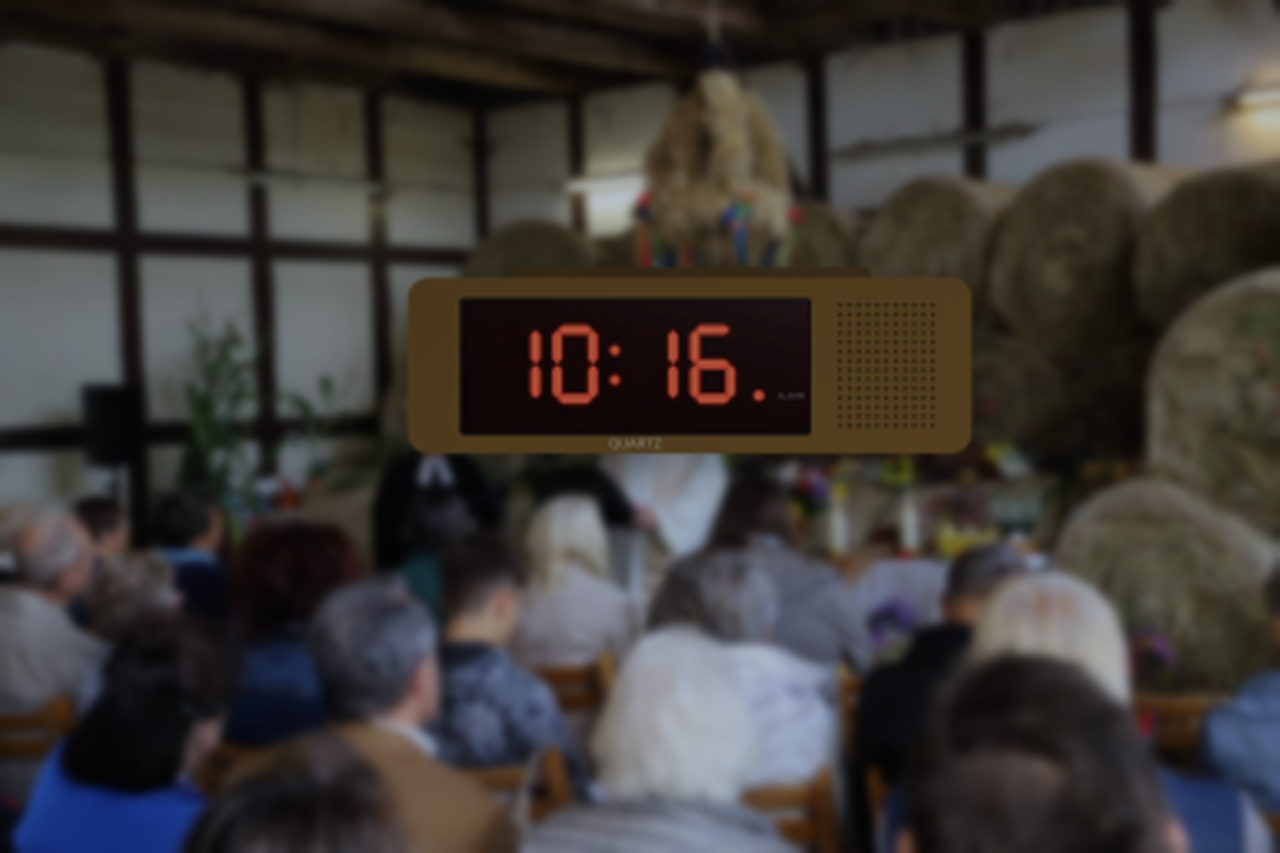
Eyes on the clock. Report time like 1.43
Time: 10.16
